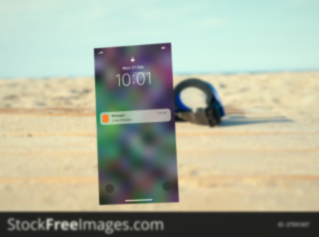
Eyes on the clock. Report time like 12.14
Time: 10.01
